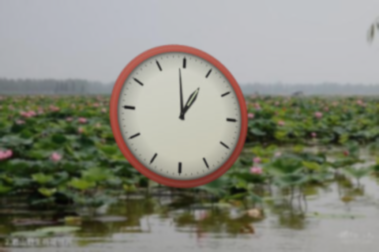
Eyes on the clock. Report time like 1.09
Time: 12.59
